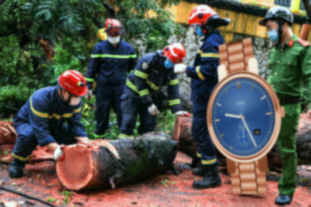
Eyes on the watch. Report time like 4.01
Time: 9.26
